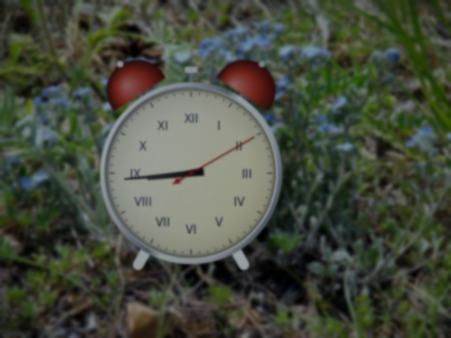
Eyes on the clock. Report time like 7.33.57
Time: 8.44.10
